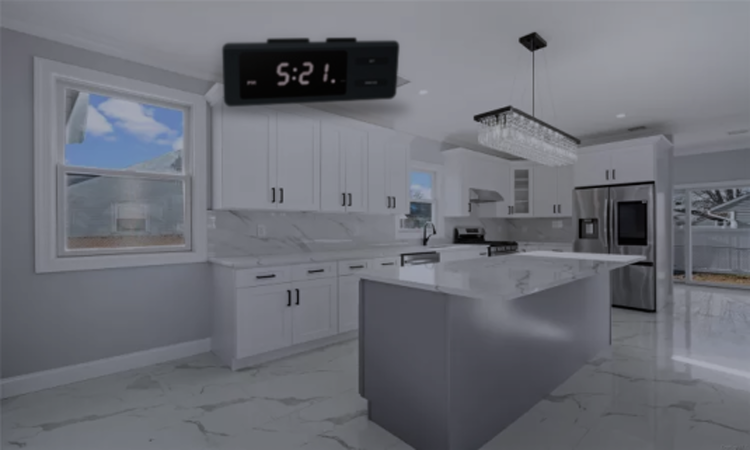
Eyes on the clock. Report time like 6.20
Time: 5.21
